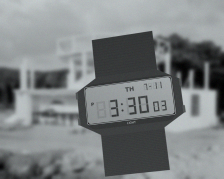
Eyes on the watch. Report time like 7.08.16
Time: 3.30.03
